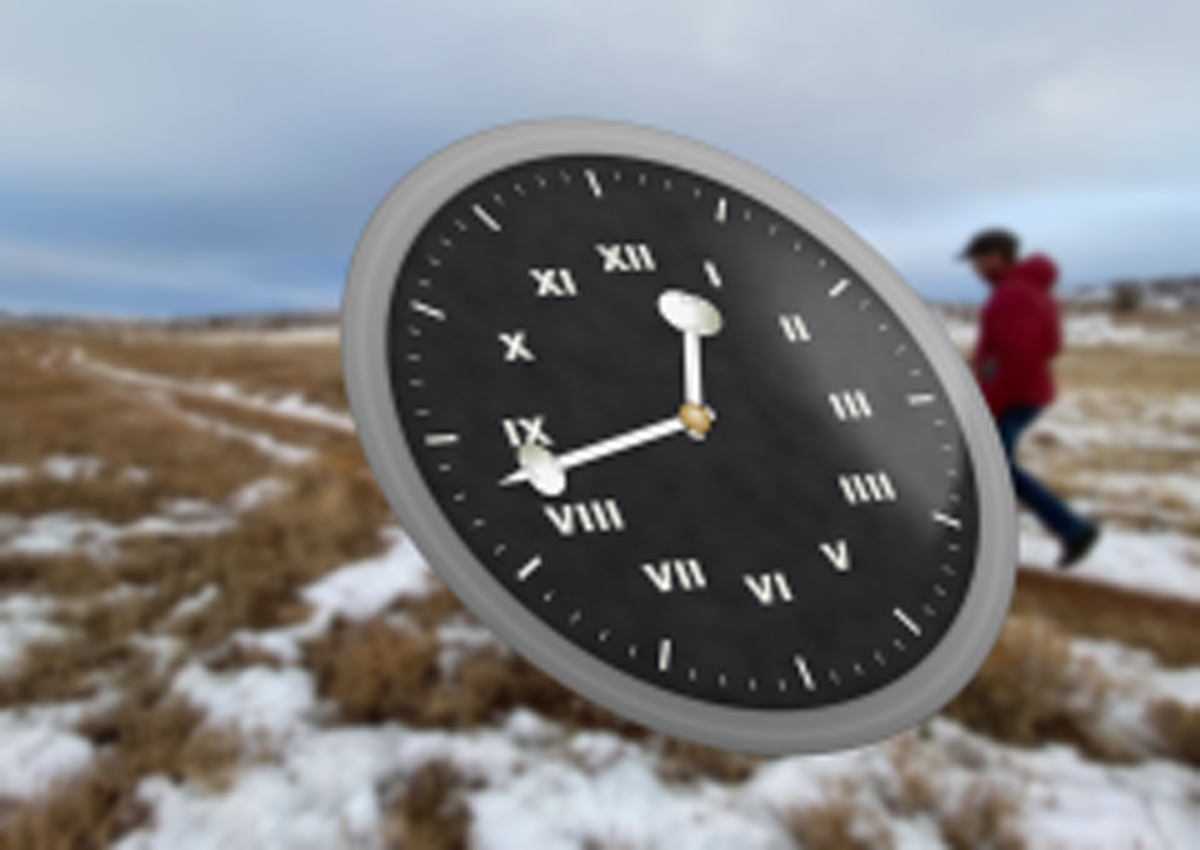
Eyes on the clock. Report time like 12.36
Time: 12.43
